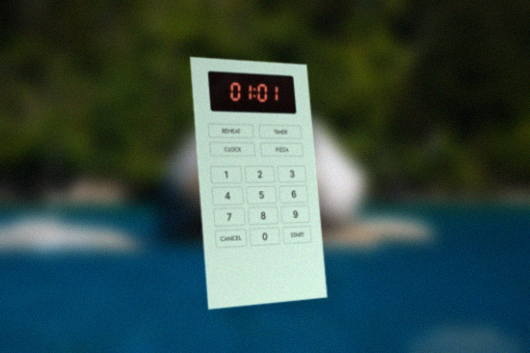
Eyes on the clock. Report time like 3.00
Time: 1.01
